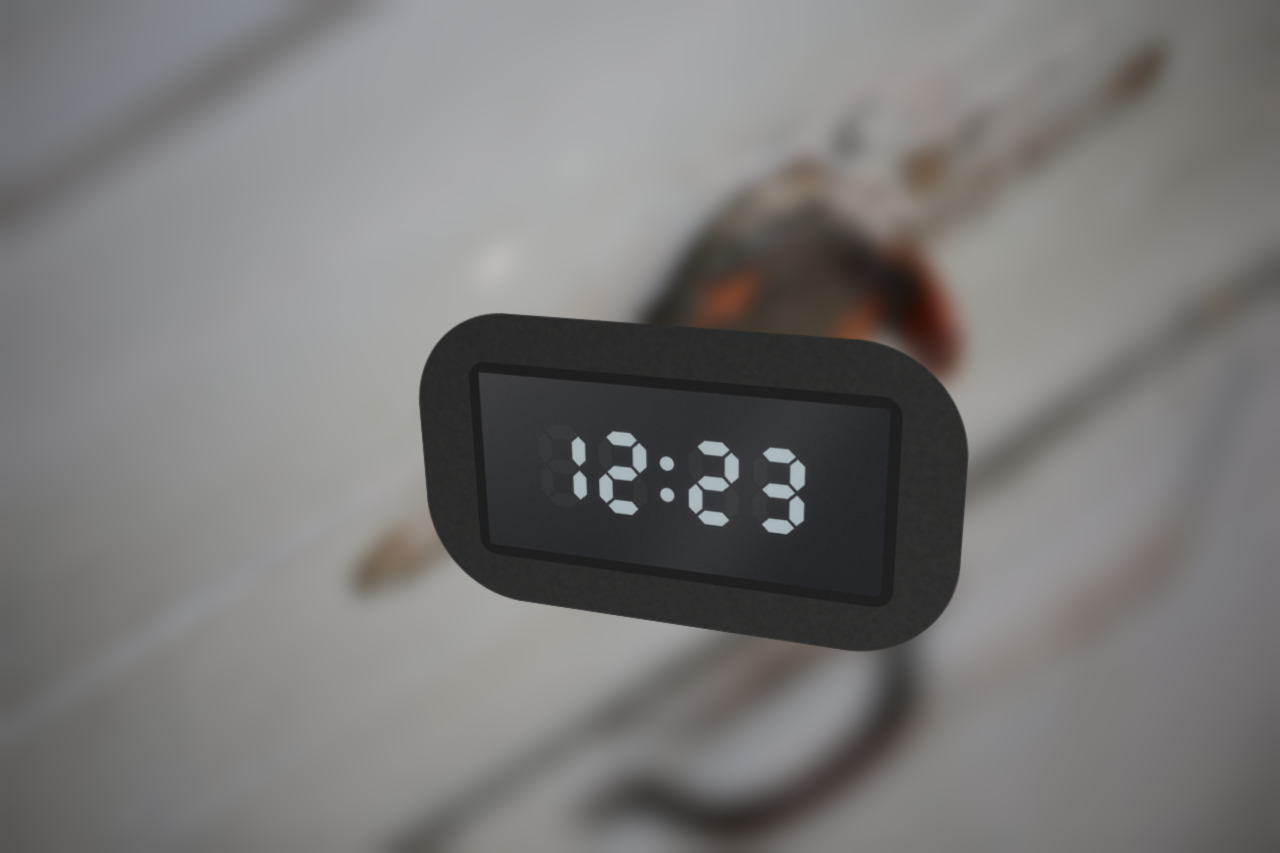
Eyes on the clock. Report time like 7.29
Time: 12.23
